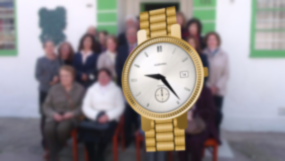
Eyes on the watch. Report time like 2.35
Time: 9.24
